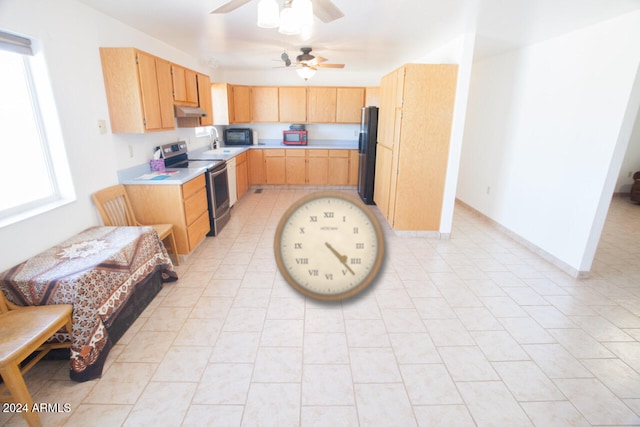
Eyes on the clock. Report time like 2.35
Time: 4.23
